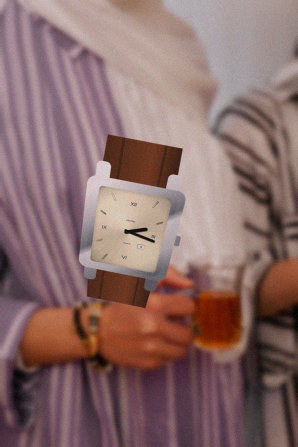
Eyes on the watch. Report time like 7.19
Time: 2.17
